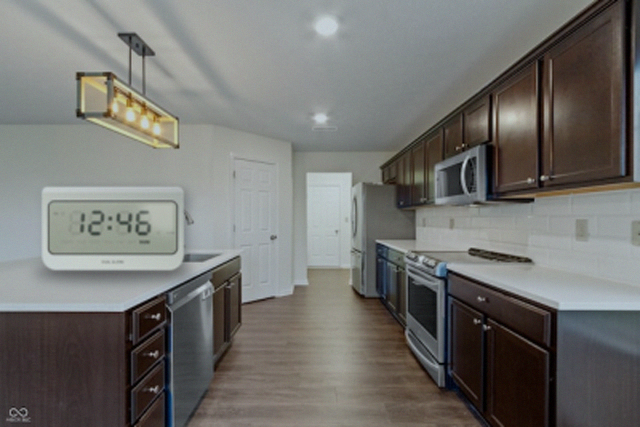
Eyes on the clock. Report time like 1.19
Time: 12.46
